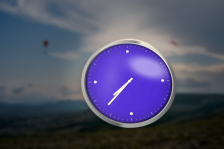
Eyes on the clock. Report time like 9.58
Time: 7.37
